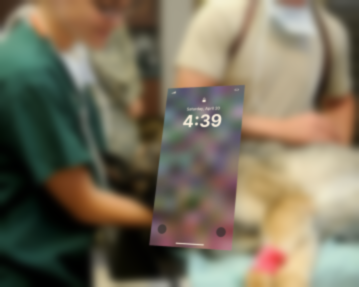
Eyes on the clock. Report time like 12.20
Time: 4.39
